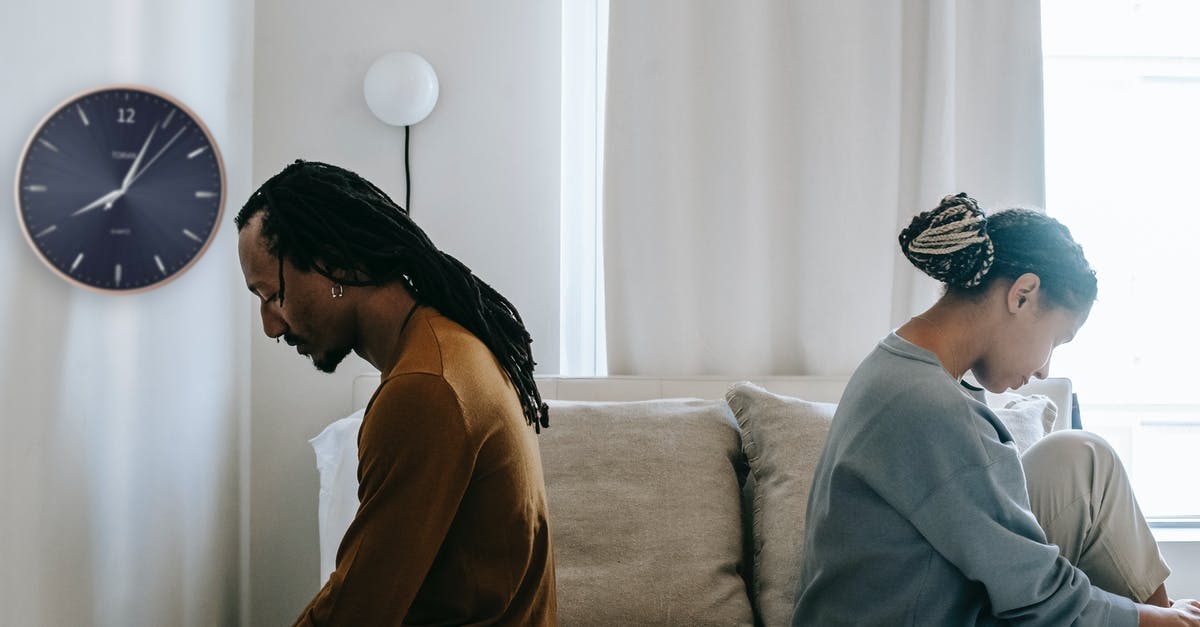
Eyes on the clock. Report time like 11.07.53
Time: 8.04.07
